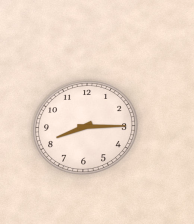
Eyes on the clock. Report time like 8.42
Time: 8.15
